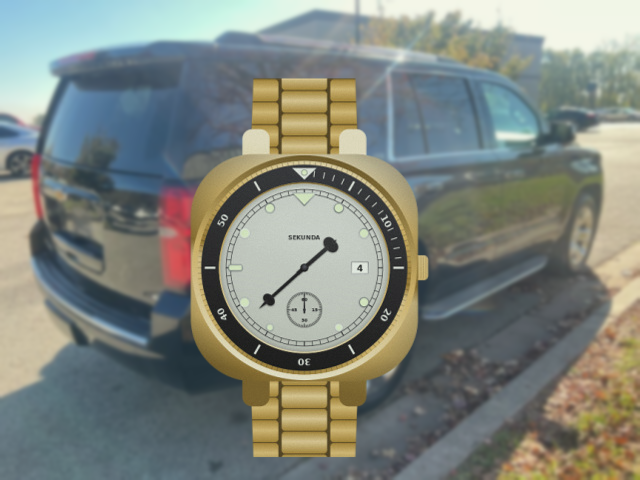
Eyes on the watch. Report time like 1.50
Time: 1.38
